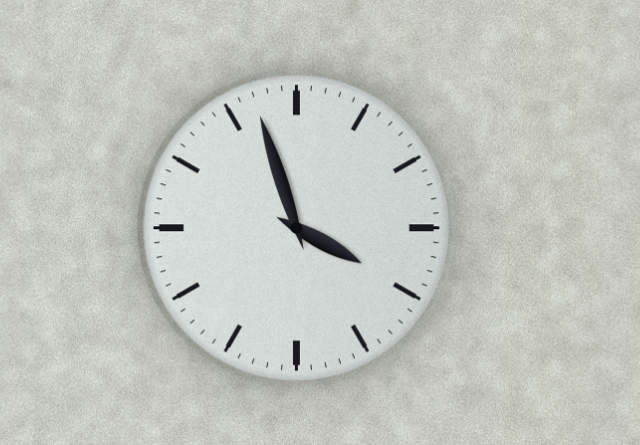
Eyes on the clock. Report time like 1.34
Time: 3.57
